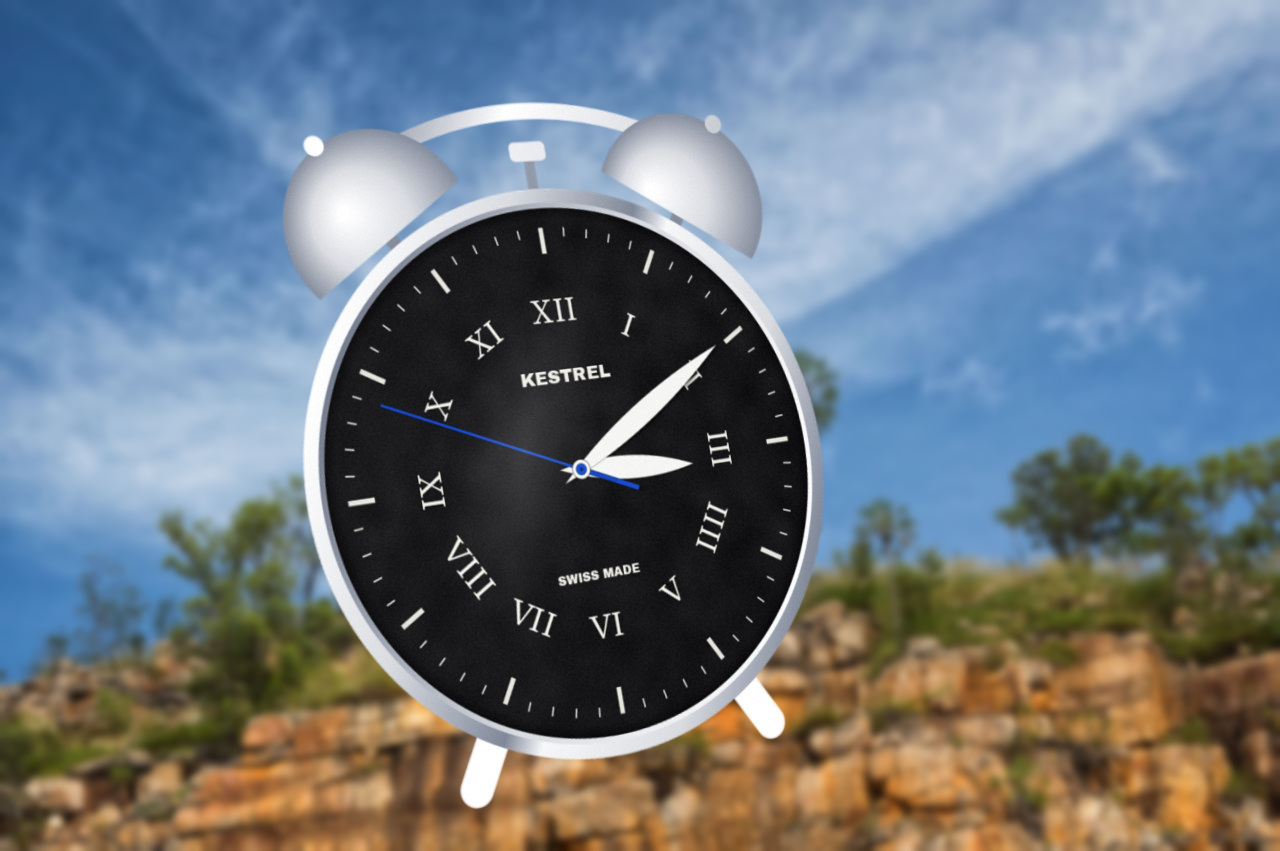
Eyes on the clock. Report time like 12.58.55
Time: 3.09.49
